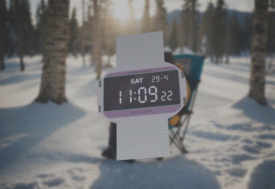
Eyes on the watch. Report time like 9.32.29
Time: 11.09.22
